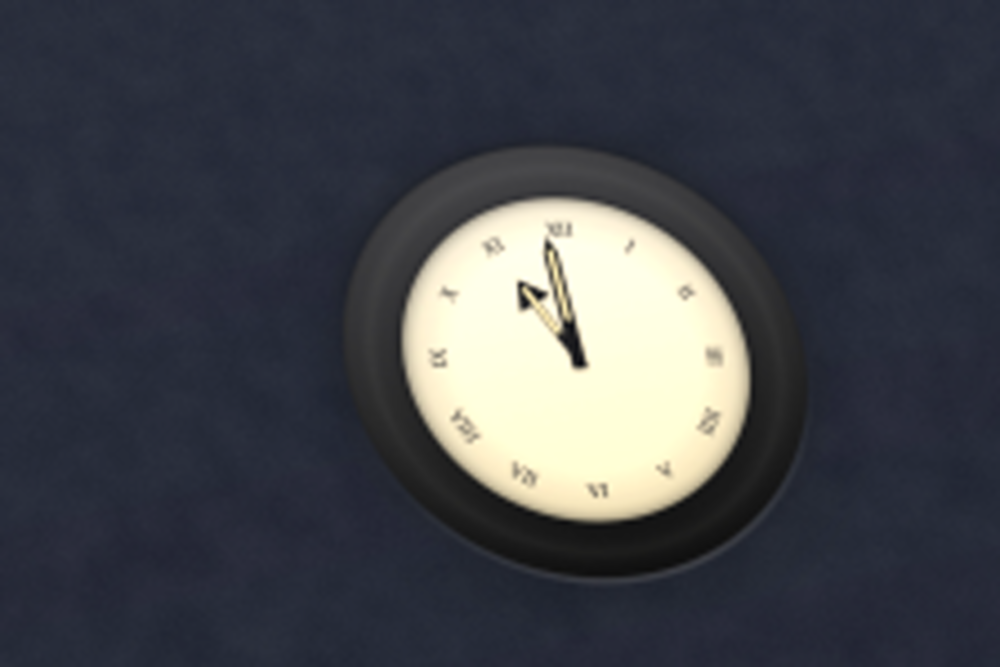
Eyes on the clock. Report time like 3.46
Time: 10.59
